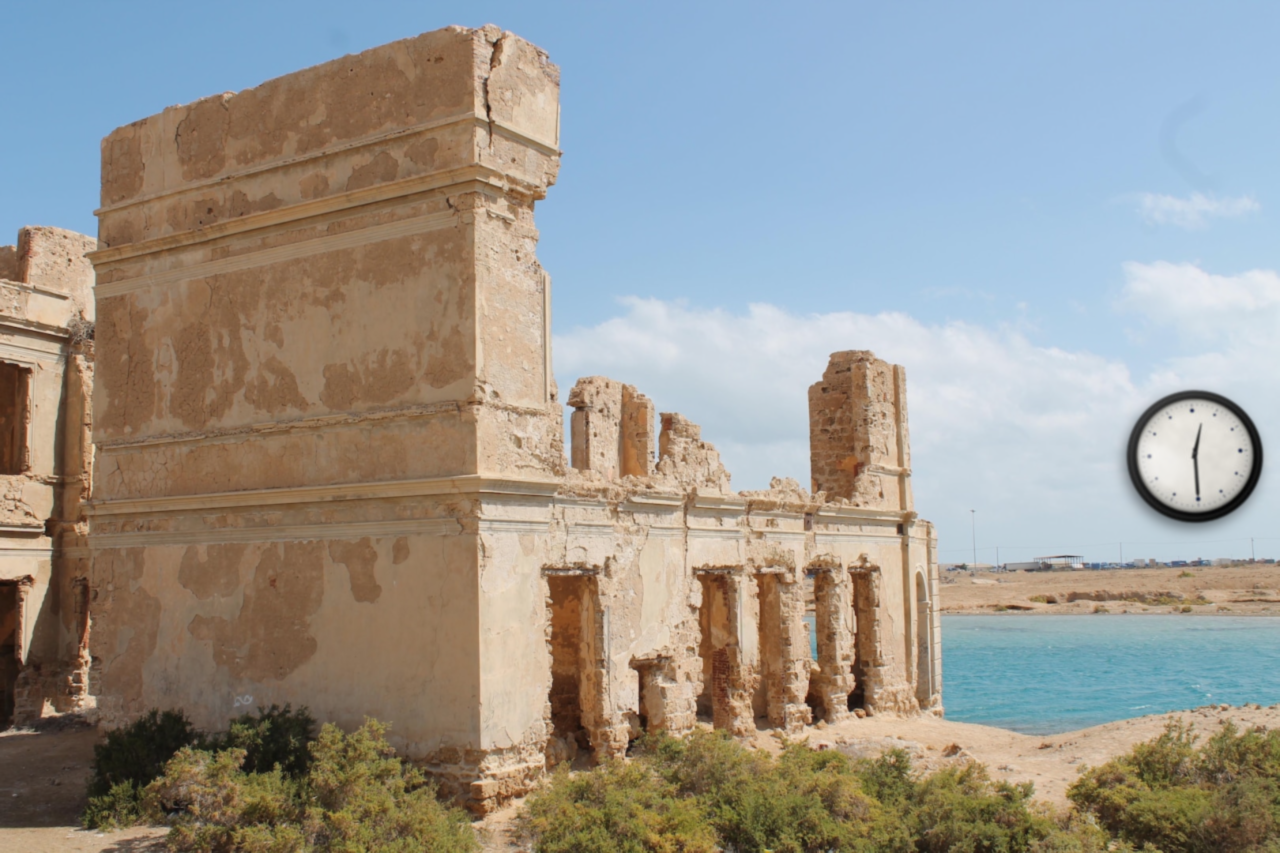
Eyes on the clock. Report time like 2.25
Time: 12.30
